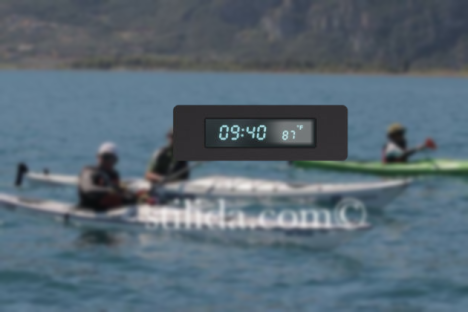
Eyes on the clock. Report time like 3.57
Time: 9.40
